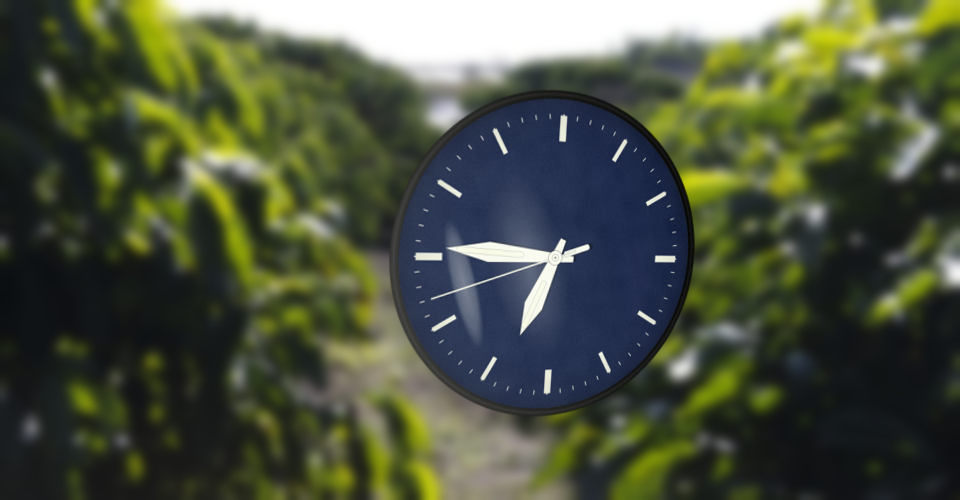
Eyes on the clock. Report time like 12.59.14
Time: 6.45.42
